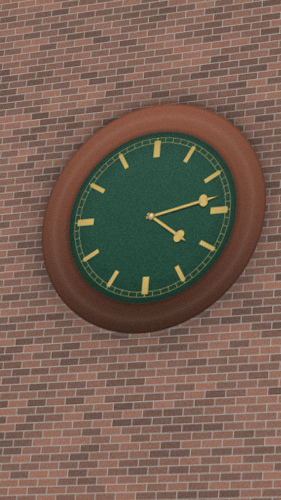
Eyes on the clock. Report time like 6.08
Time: 4.13
